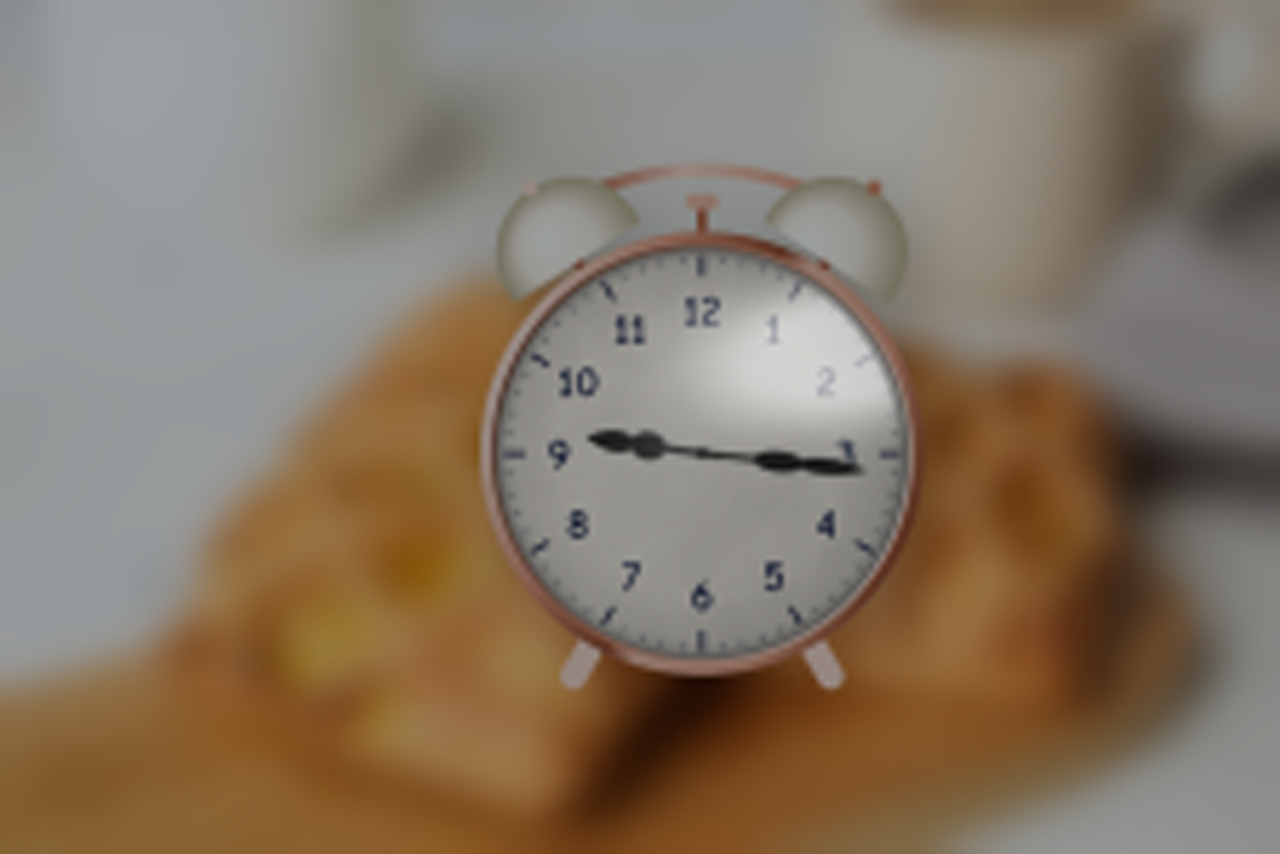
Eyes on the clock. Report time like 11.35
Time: 9.16
